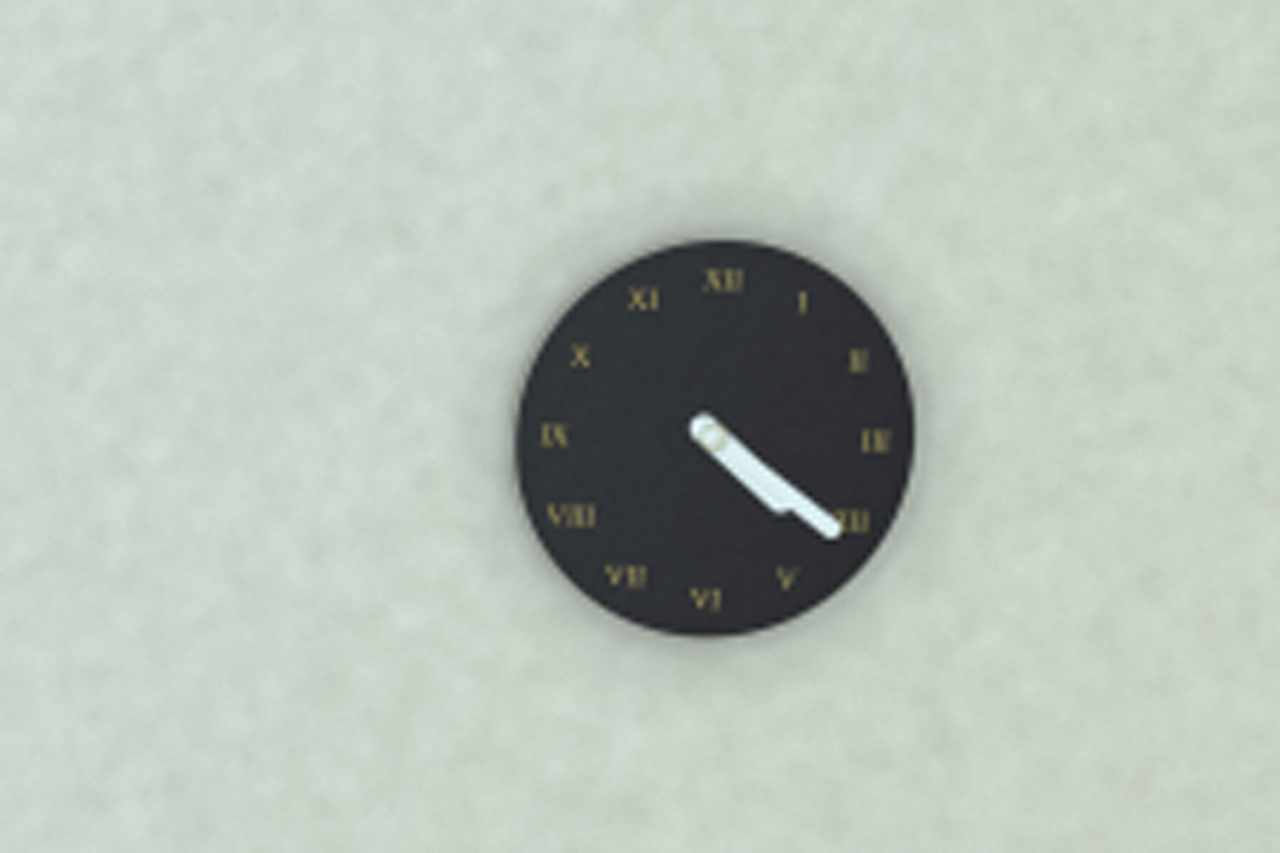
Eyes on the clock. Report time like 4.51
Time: 4.21
